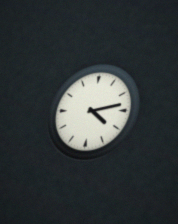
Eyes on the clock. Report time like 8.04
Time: 4.13
